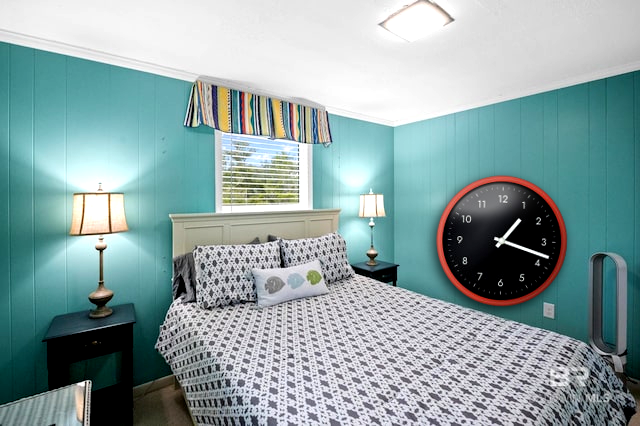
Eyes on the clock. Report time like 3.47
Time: 1.18
